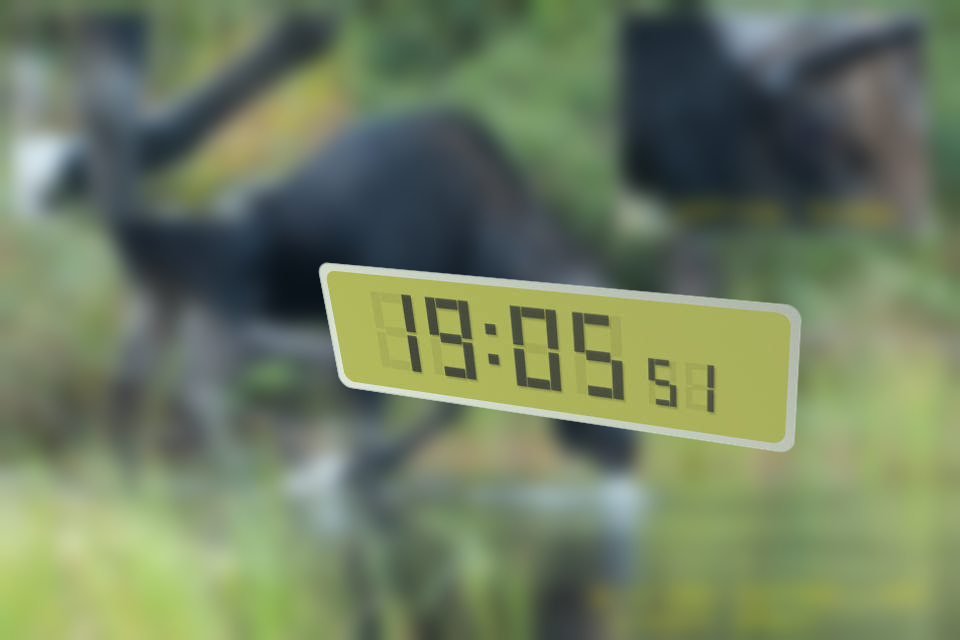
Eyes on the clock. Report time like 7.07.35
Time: 19.05.51
